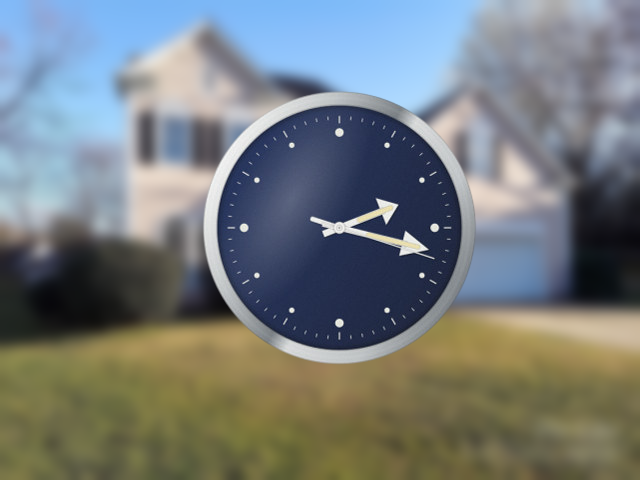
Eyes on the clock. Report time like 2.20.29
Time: 2.17.18
